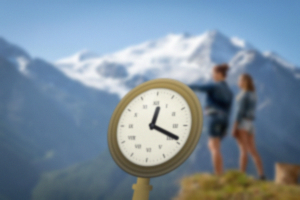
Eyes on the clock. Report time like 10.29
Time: 12.19
